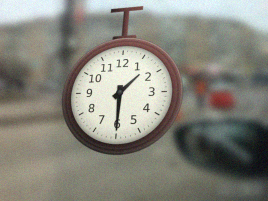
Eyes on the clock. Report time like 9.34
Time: 1.30
